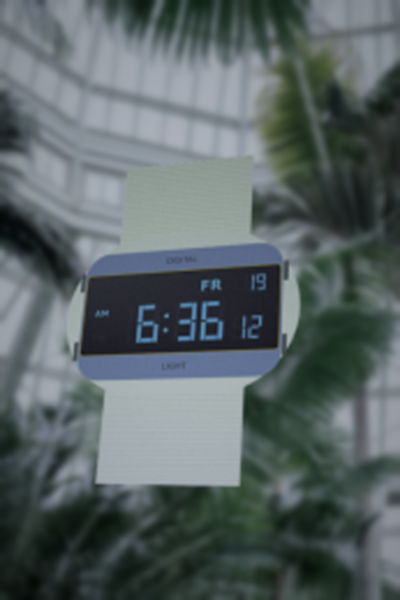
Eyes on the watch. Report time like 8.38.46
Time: 6.36.12
